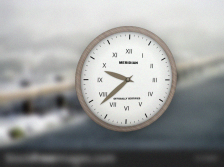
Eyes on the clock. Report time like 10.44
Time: 9.38
